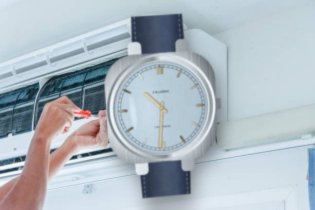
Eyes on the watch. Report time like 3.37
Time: 10.31
